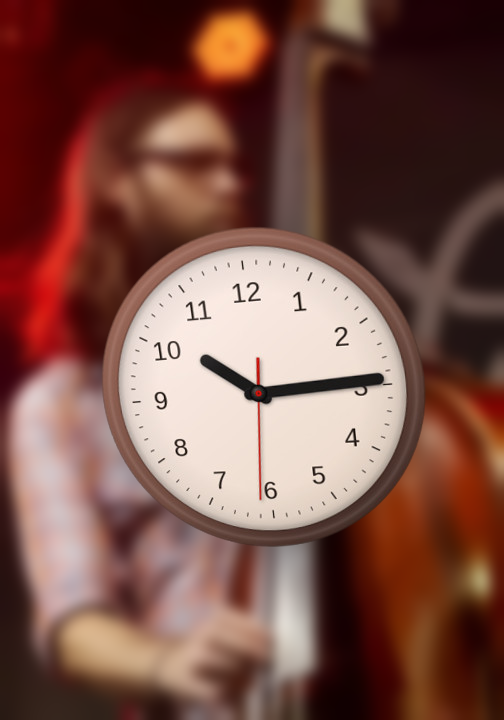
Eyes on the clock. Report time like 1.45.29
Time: 10.14.31
